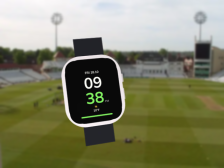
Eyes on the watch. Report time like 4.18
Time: 9.38
